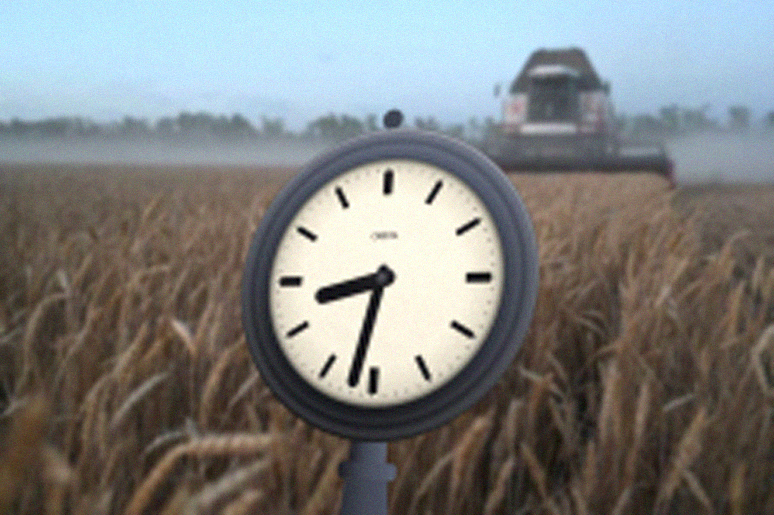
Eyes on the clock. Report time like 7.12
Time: 8.32
